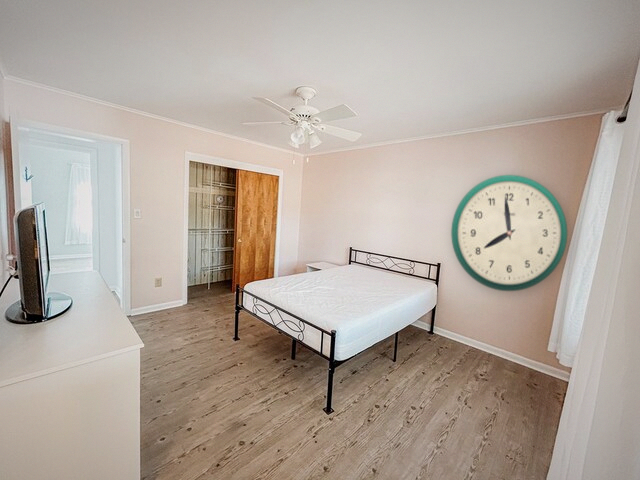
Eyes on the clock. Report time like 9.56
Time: 7.59
